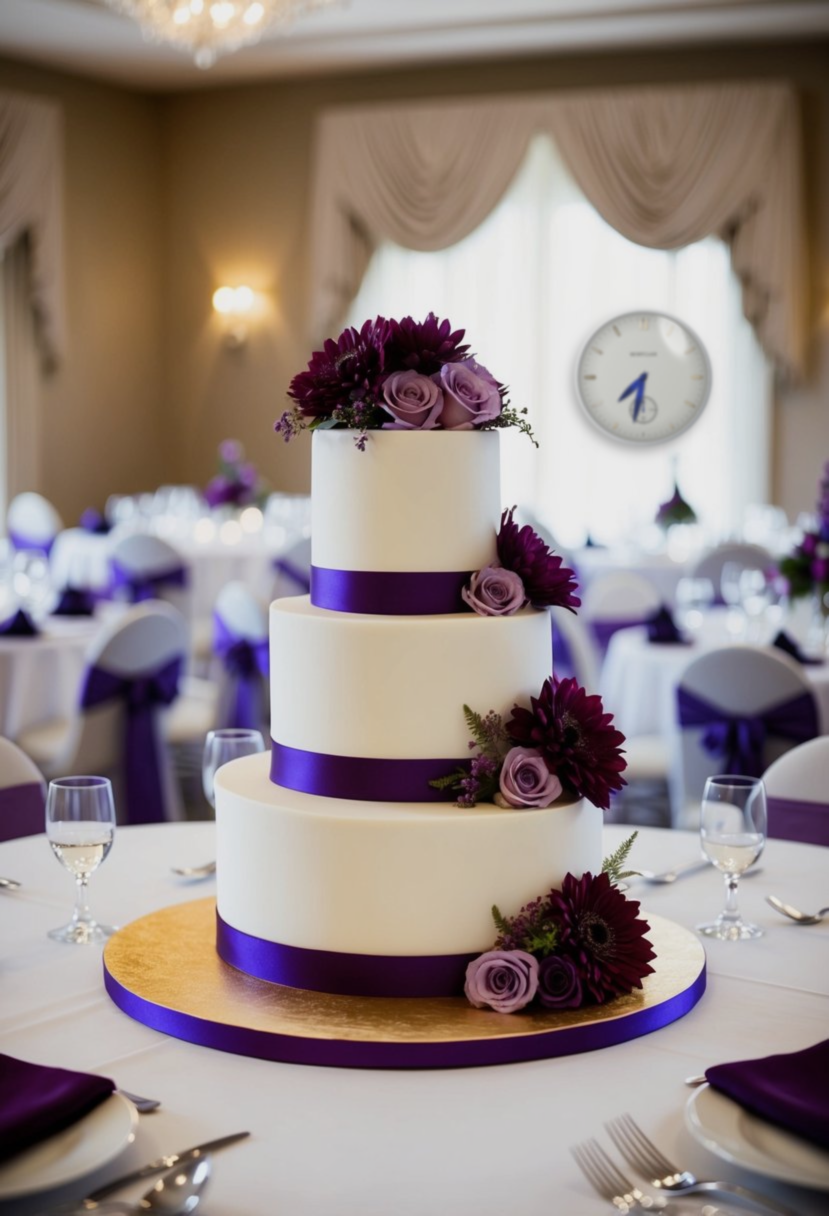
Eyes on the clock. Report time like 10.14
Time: 7.32
